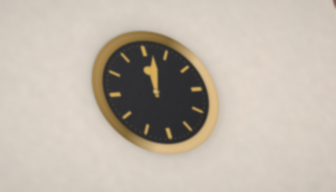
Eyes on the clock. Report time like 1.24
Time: 12.02
